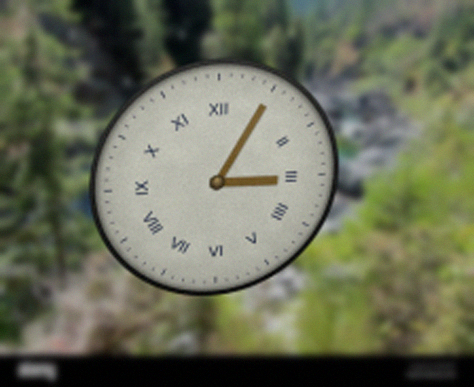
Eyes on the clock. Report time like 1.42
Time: 3.05
